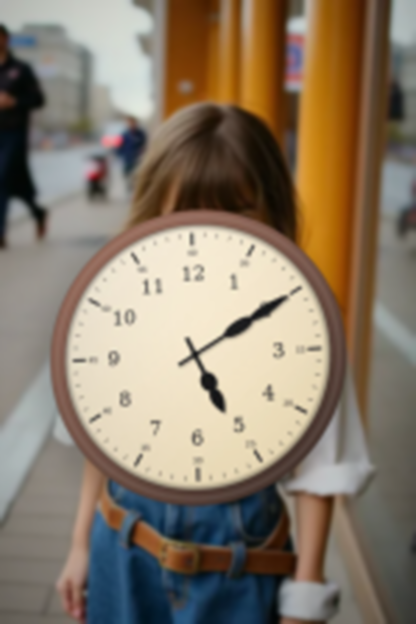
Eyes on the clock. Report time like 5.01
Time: 5.10
